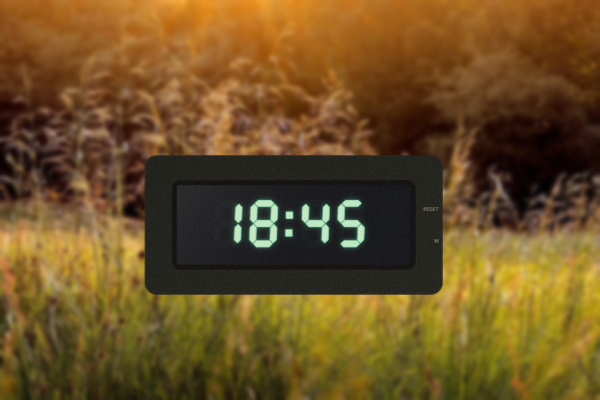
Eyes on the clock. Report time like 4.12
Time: 18.45
